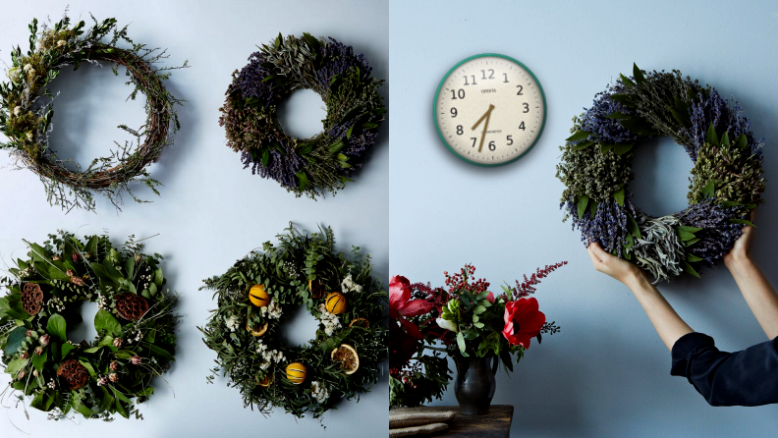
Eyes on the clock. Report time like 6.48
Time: 7.33
